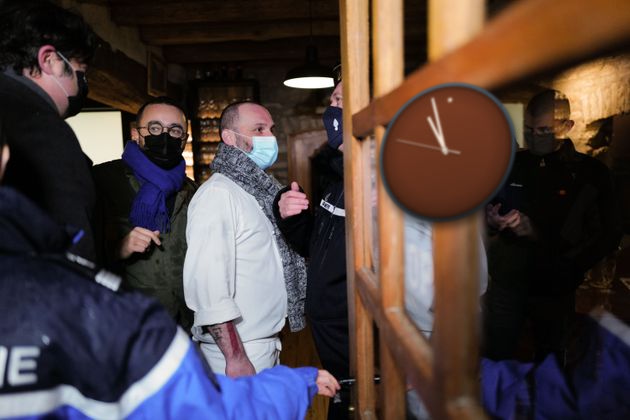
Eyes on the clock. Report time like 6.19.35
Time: 10.56.47
